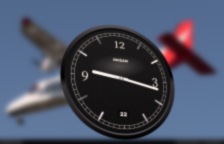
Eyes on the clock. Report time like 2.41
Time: 9.17
